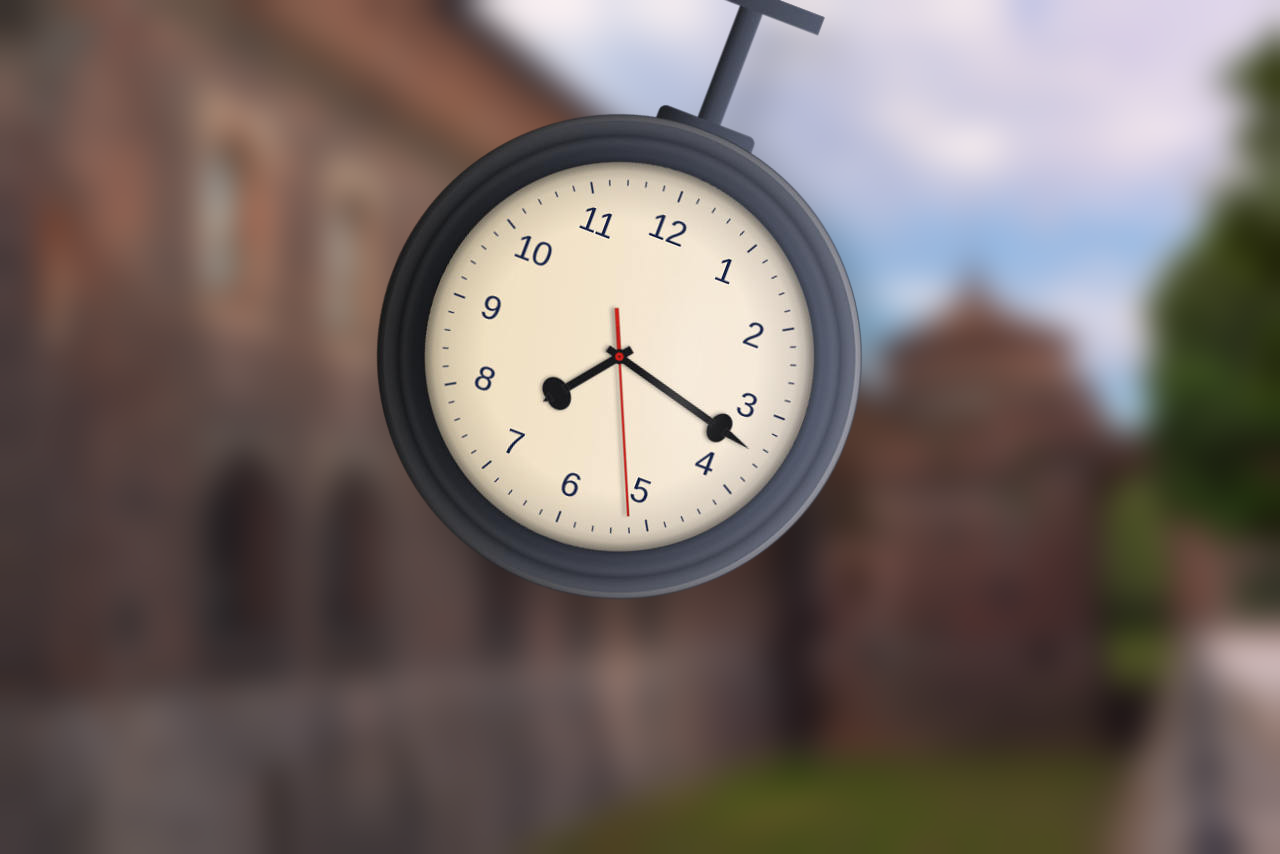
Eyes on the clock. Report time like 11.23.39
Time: 7.17.26
